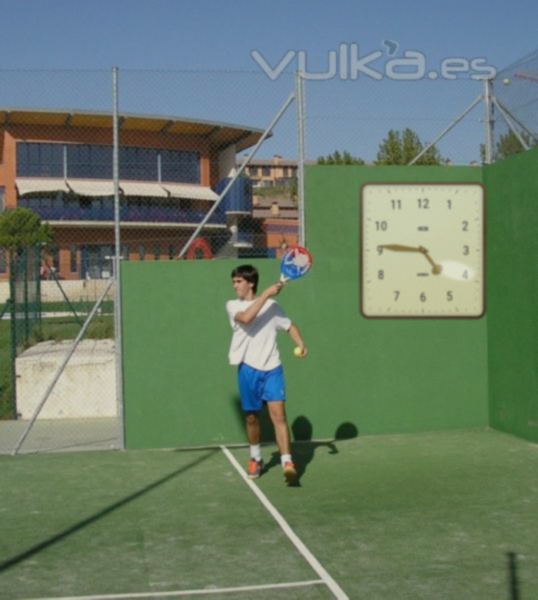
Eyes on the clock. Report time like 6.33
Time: 4.46
